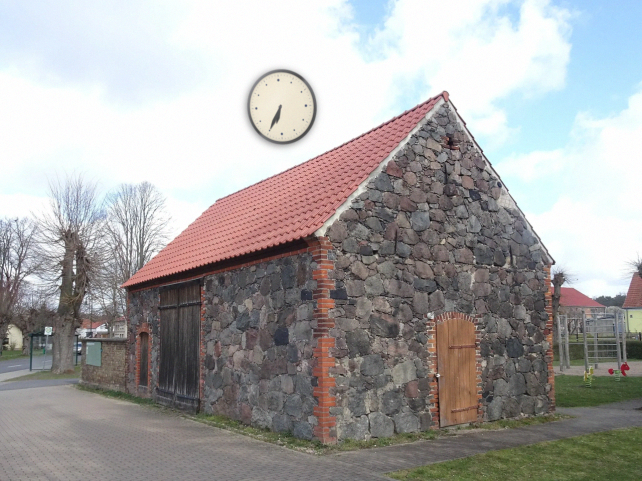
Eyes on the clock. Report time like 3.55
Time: 6.35
